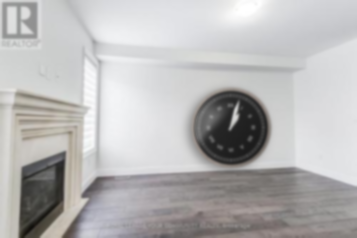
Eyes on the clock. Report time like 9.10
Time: 1.03
